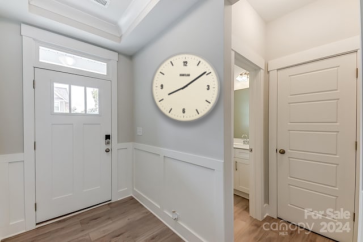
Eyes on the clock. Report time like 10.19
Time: 8.09
